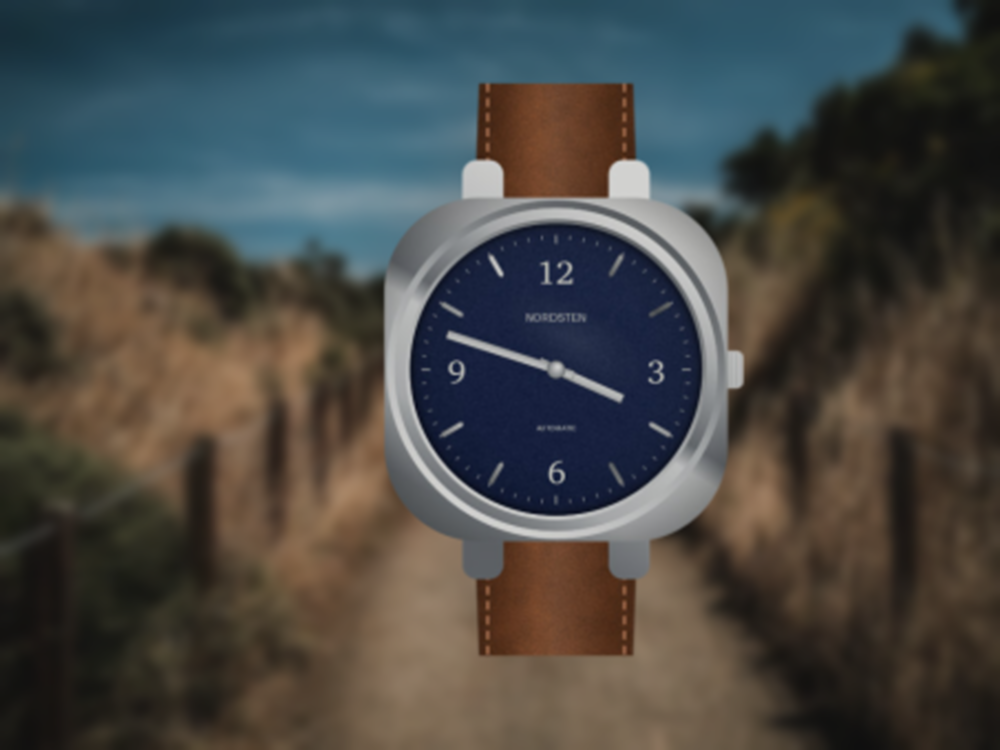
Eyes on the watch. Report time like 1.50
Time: 3.48
